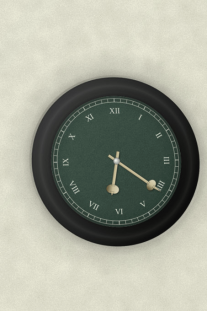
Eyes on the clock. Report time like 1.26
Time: 6.21
